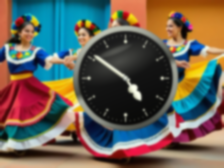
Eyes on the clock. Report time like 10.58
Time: 4.51
